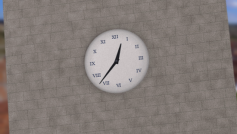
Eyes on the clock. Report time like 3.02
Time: 12.37
